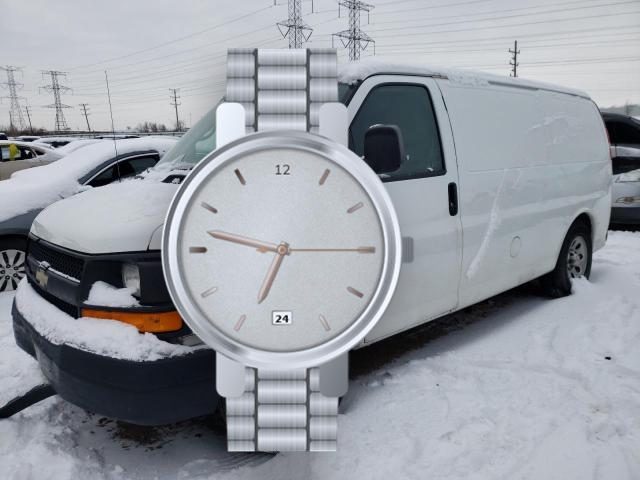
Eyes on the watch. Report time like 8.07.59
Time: 6.47.15
